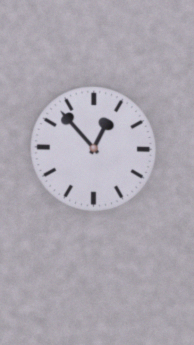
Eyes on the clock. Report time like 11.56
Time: 12.53
